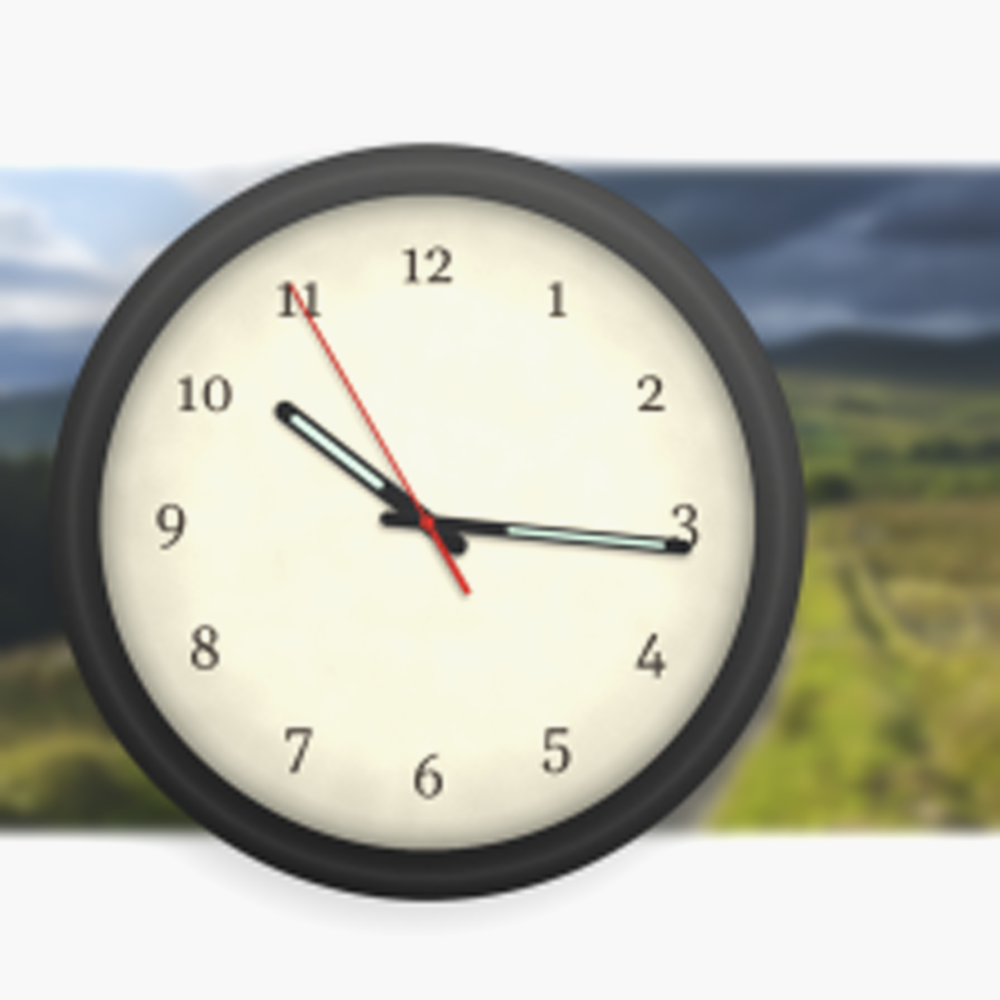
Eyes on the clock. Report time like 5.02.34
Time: 10.15.55
